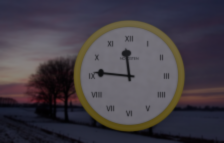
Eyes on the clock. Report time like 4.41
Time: 11.46
